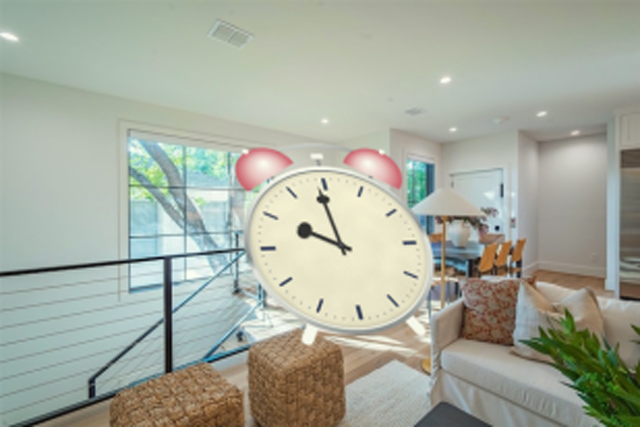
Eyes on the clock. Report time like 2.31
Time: 9.59
